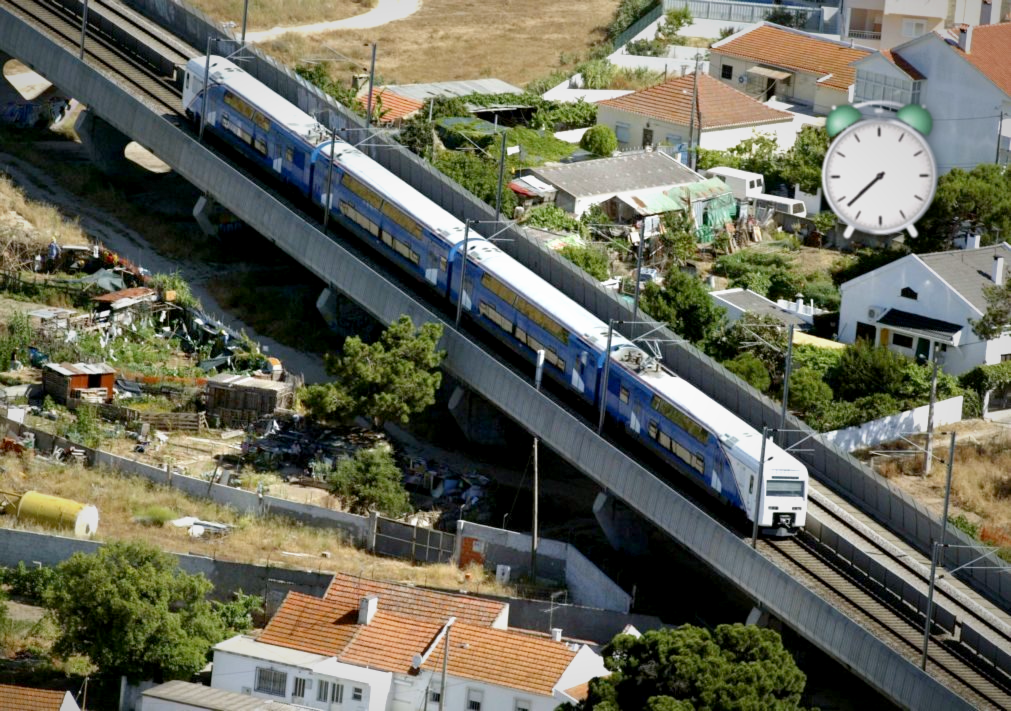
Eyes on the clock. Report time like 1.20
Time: 7.38
